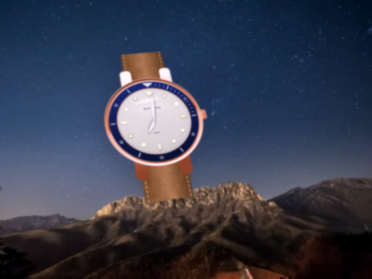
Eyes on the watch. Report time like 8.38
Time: 7.01
